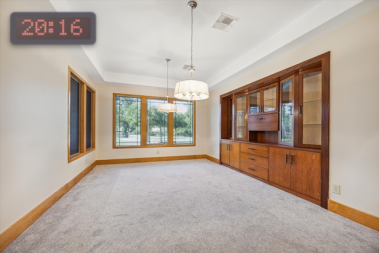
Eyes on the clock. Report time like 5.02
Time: 20.16
